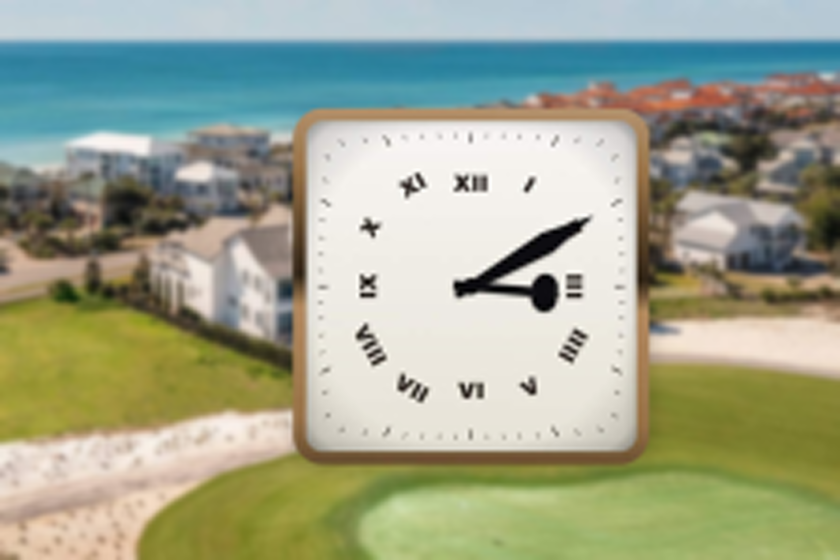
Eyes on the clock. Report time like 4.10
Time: 3.10
